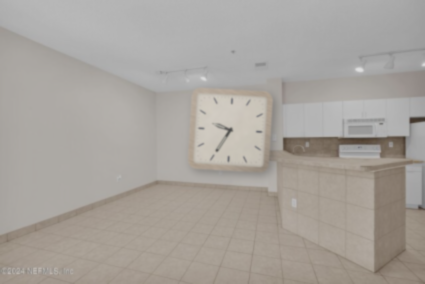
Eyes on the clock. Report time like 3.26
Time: 9.35
